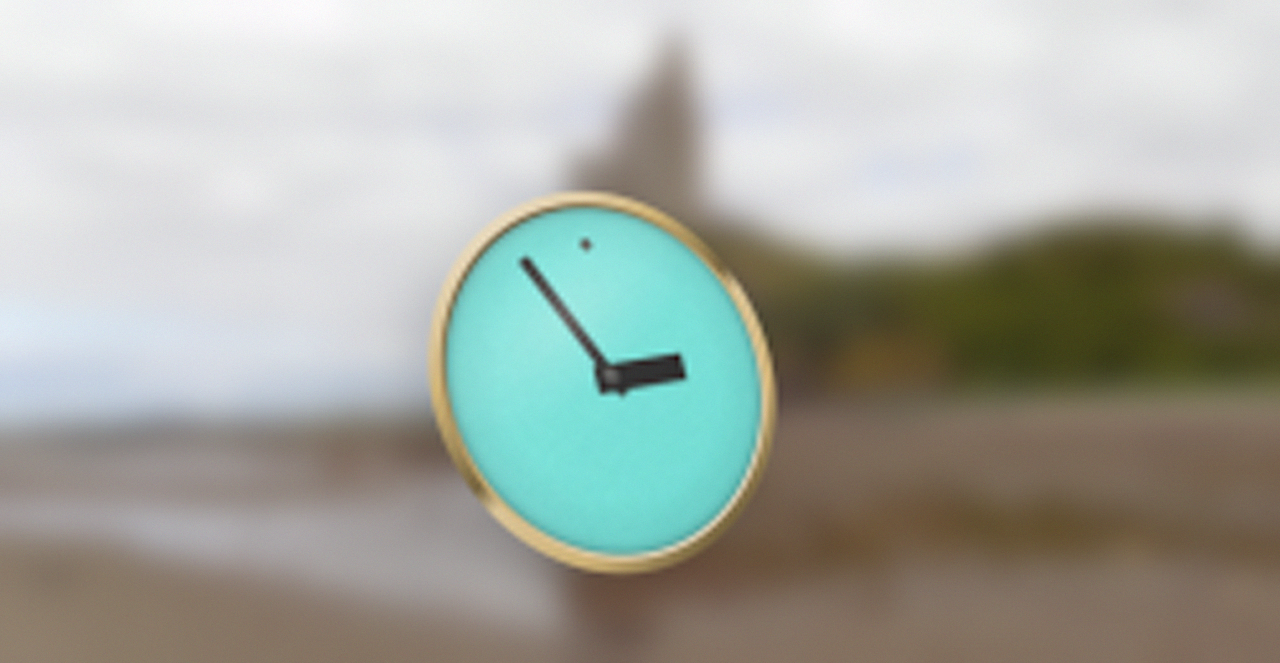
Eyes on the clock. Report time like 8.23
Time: 2.55
